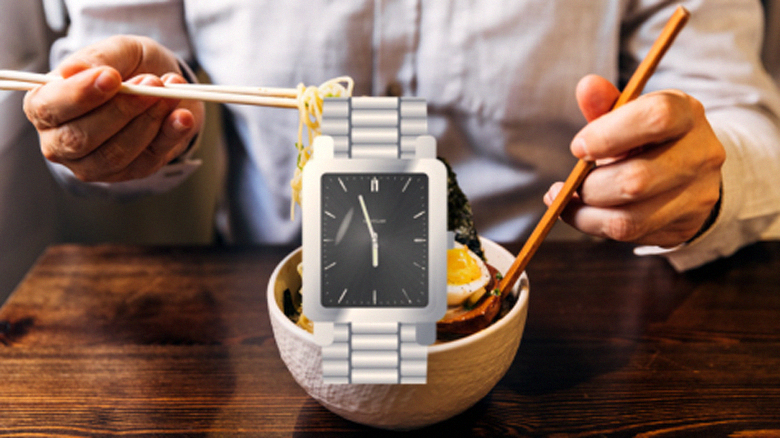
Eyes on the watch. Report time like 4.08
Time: 5.57
